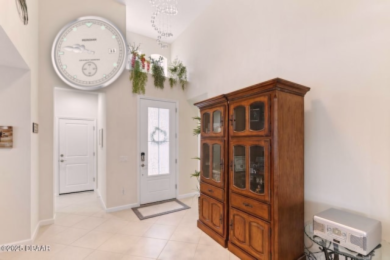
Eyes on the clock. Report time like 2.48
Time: 9.47
